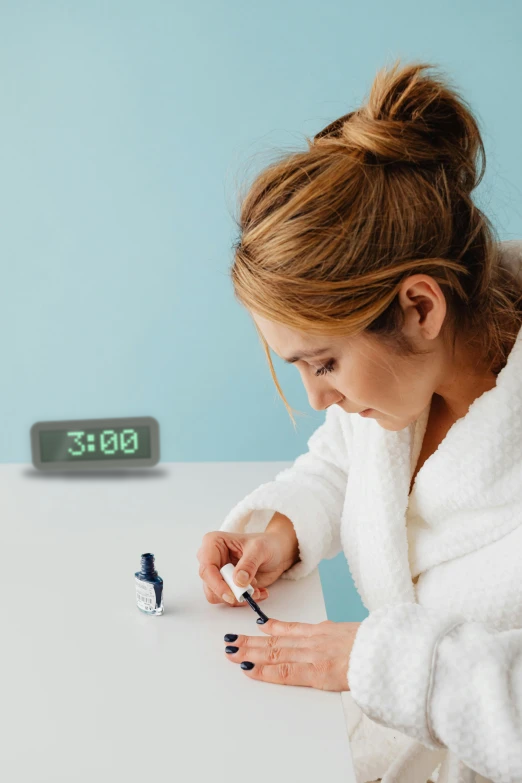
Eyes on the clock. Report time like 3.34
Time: 3.00
